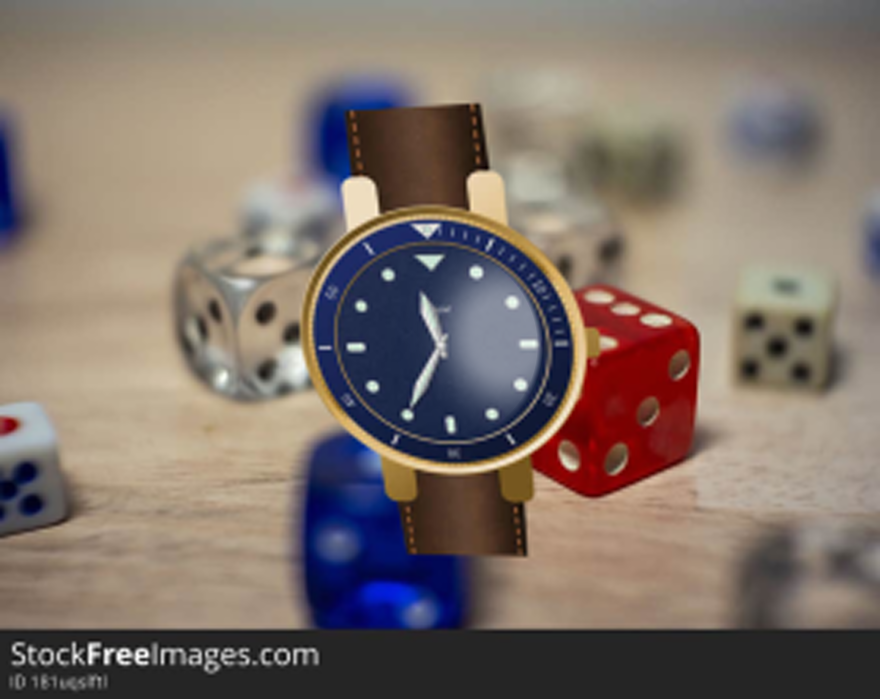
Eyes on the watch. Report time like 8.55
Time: 11.35
